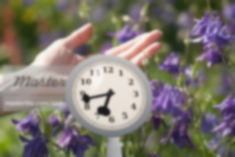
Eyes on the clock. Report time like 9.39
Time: 6.43
